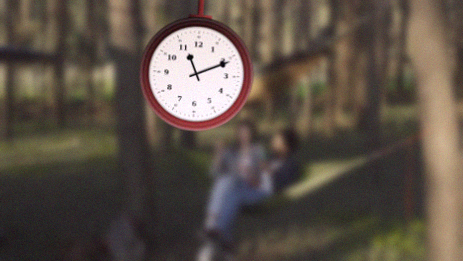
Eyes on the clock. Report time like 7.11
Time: 11.11
